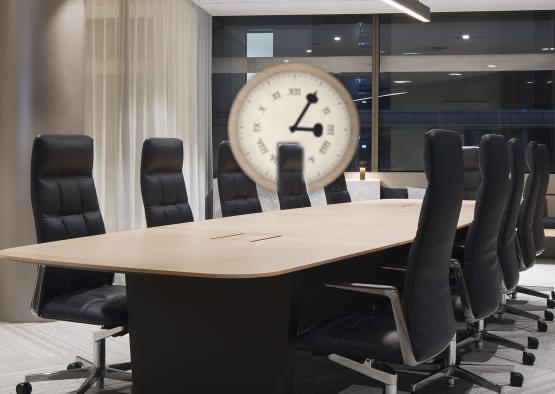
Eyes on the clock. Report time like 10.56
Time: 3.05
